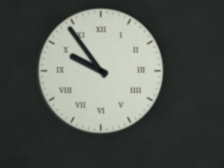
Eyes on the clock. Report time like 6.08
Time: 9.54
